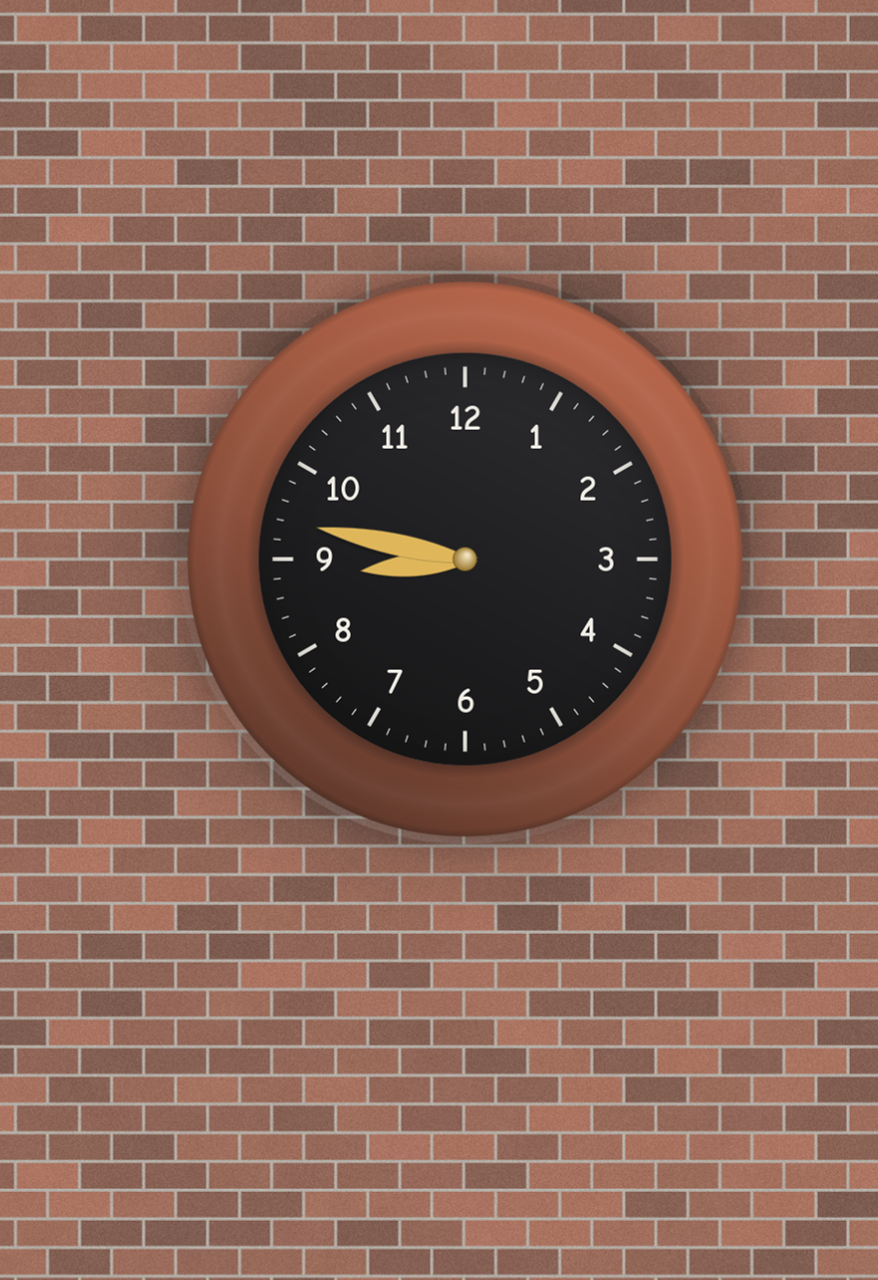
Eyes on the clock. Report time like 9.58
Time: 8.47
